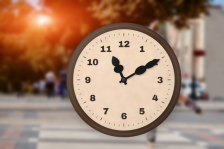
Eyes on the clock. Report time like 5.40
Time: 11.10
